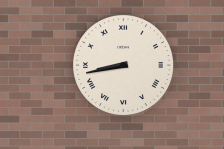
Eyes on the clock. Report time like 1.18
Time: 8.43
